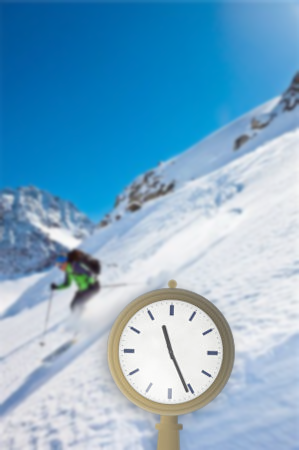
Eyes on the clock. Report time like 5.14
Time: 11.26
